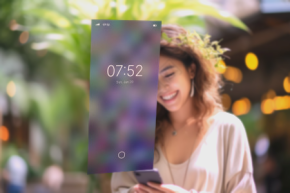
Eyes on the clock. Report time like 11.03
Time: 7.52
